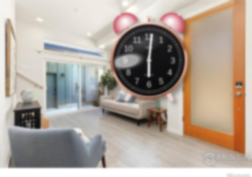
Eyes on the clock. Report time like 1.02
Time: 6.01
